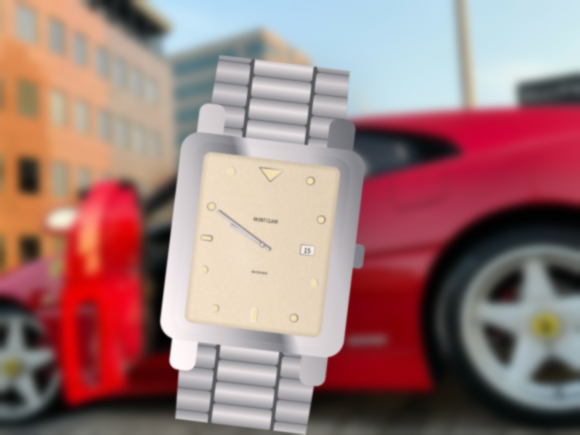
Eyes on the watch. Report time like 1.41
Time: 9.50
